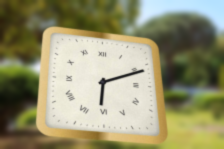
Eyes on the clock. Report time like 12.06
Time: 6.11
